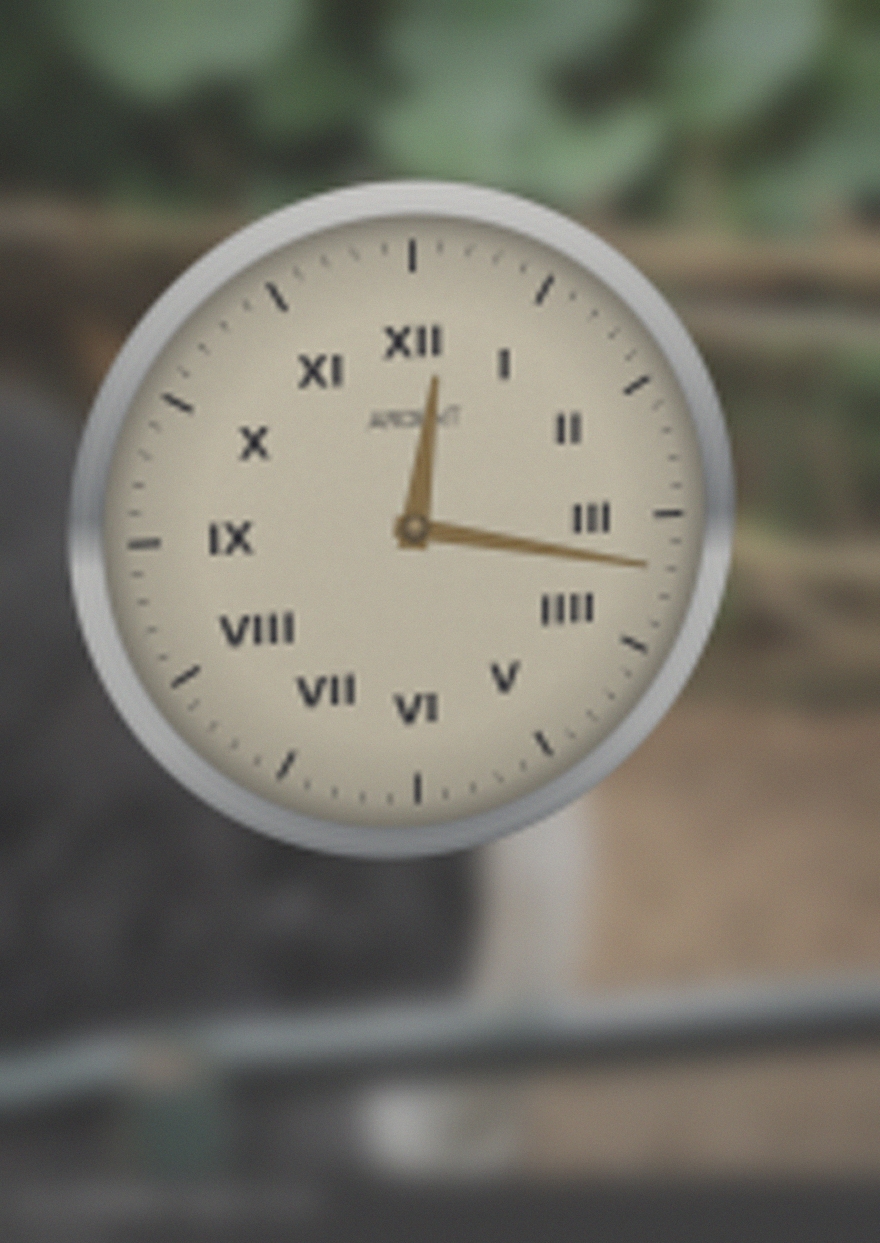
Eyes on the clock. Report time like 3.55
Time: 12.17
